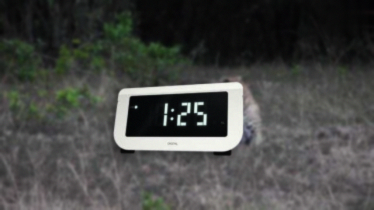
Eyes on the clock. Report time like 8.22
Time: 1.25
